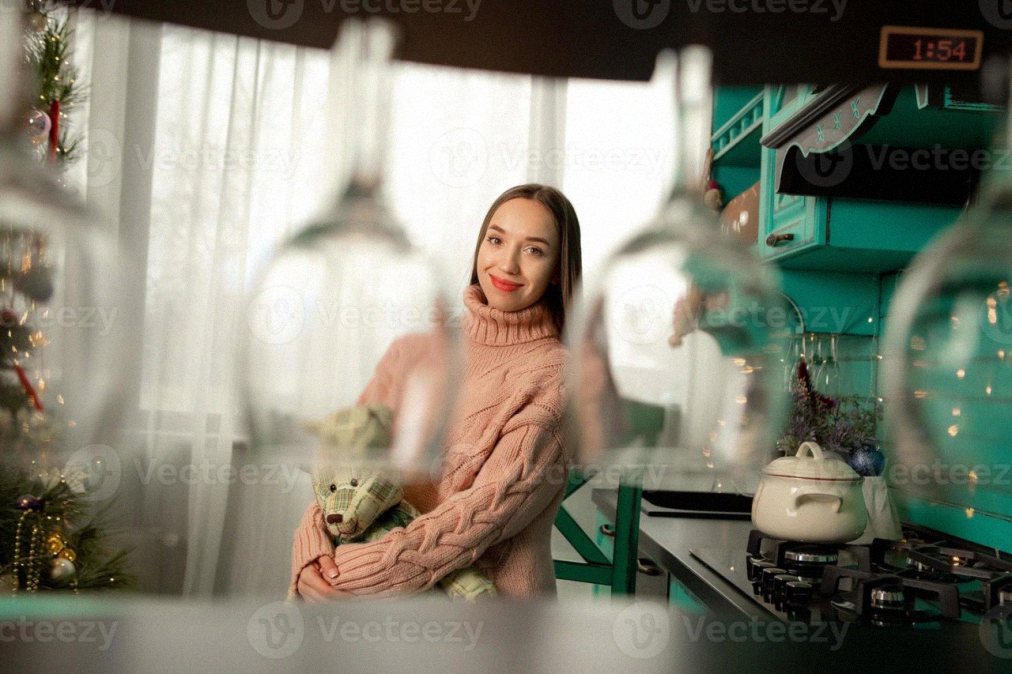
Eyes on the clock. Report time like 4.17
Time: 1.54
